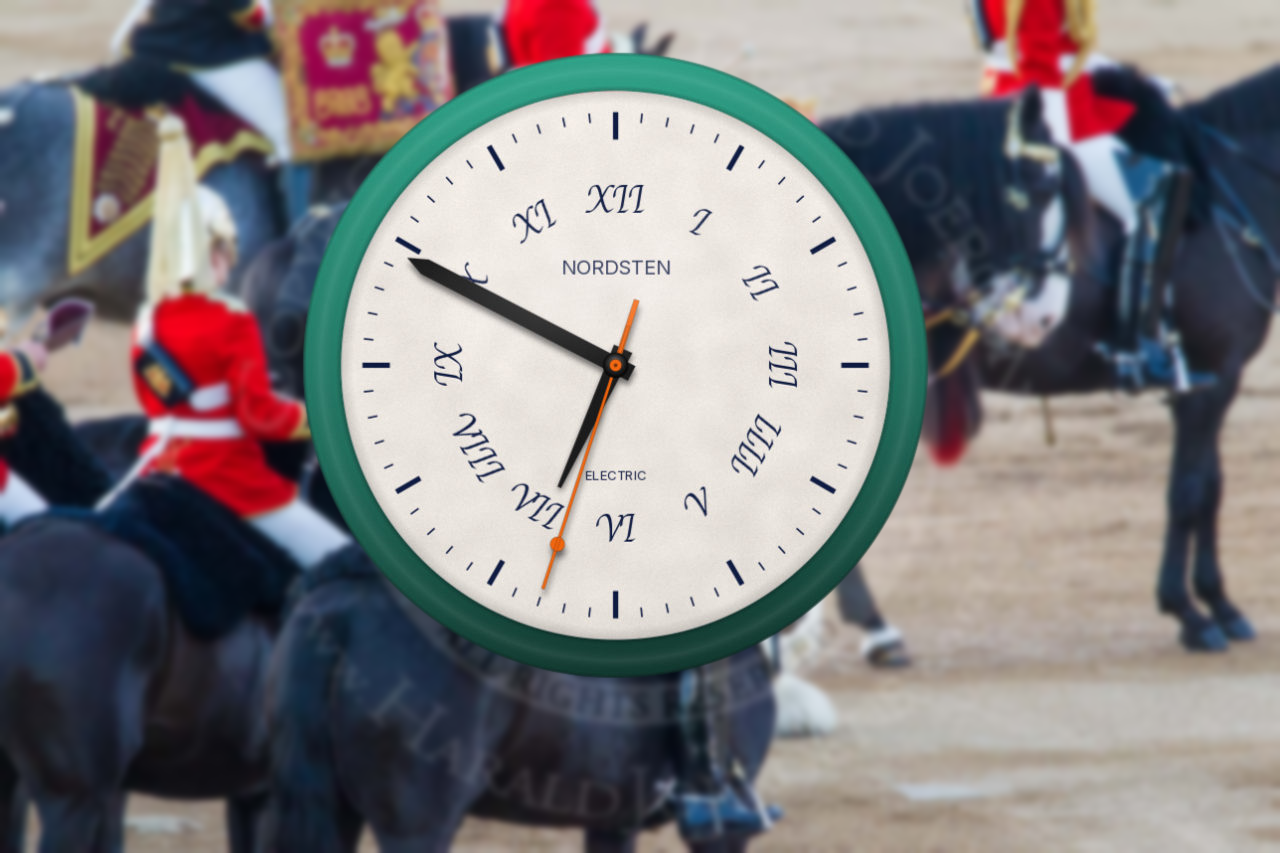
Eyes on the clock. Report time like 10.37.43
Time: 6.49.33
